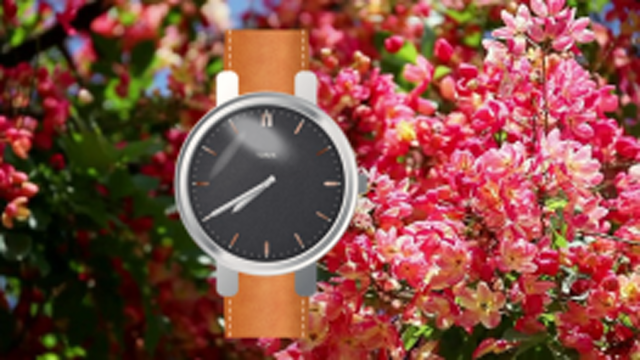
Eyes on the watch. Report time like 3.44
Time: 7.40
